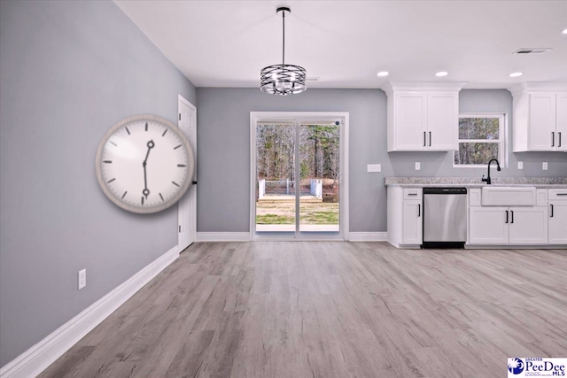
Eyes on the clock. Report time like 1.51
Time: 12.29
